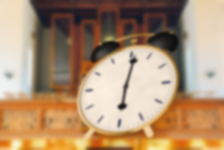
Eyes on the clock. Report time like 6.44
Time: 6.01
